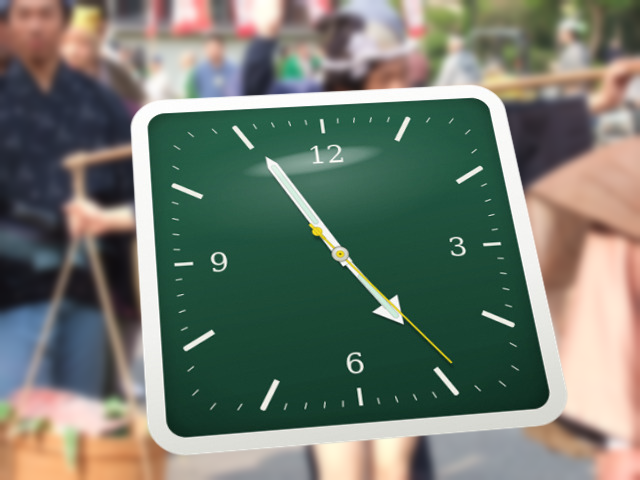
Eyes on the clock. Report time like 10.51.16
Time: 4.55.24
